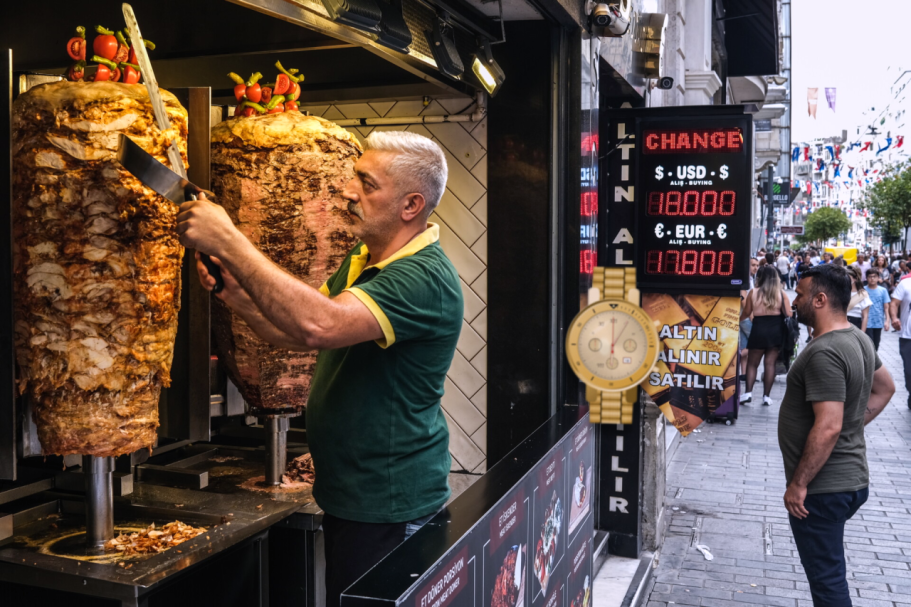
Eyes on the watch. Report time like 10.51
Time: 6.05
